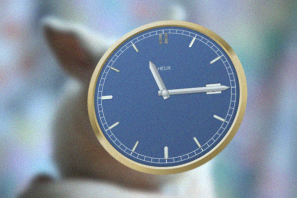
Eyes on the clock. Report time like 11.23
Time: 11.15
